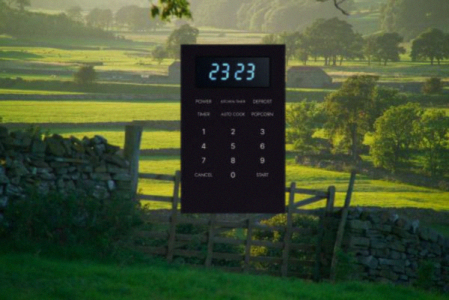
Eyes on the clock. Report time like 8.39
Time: 23.23
